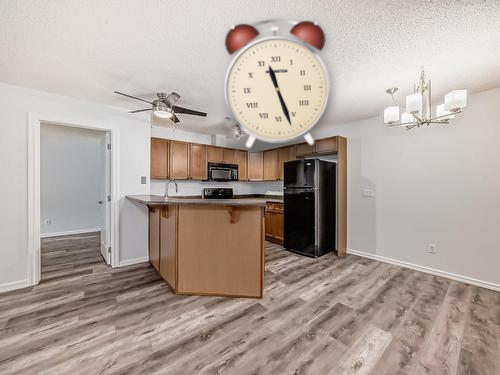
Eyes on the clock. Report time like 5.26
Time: 11.27
